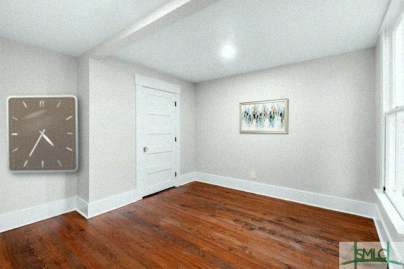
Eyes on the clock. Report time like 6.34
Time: 4.35
